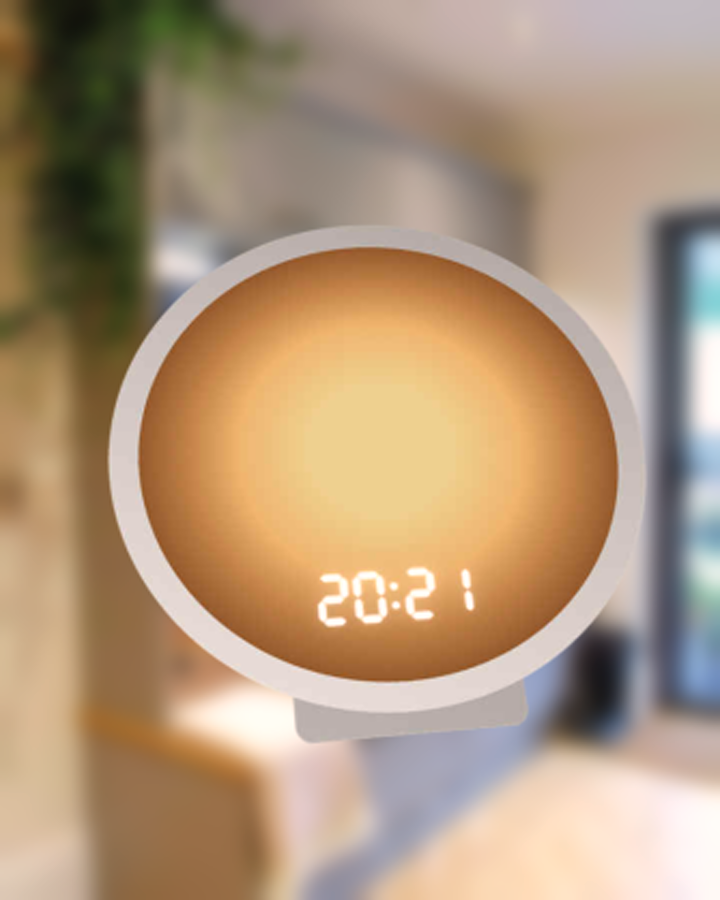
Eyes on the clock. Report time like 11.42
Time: 20.21
